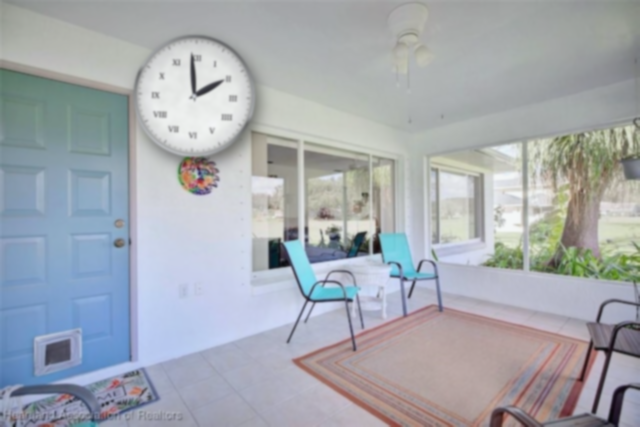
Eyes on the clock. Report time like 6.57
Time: 1.59
